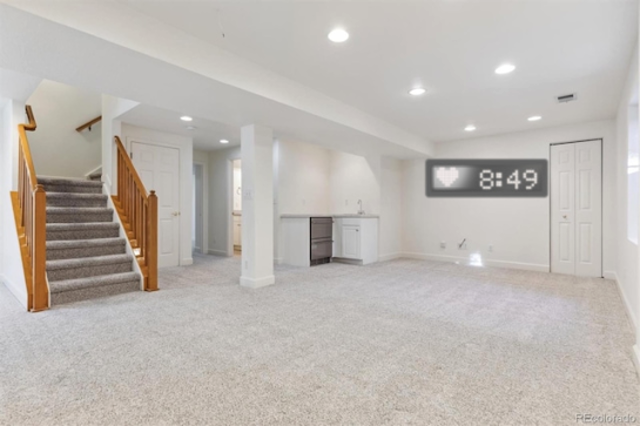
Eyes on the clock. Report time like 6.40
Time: 8.49
